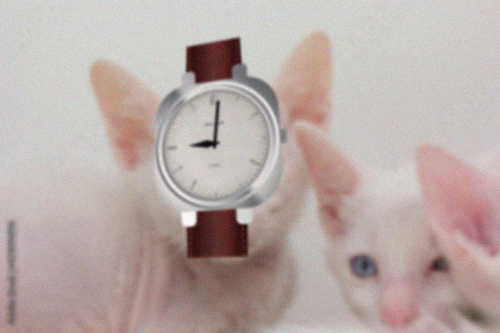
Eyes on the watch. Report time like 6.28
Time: 9.01
